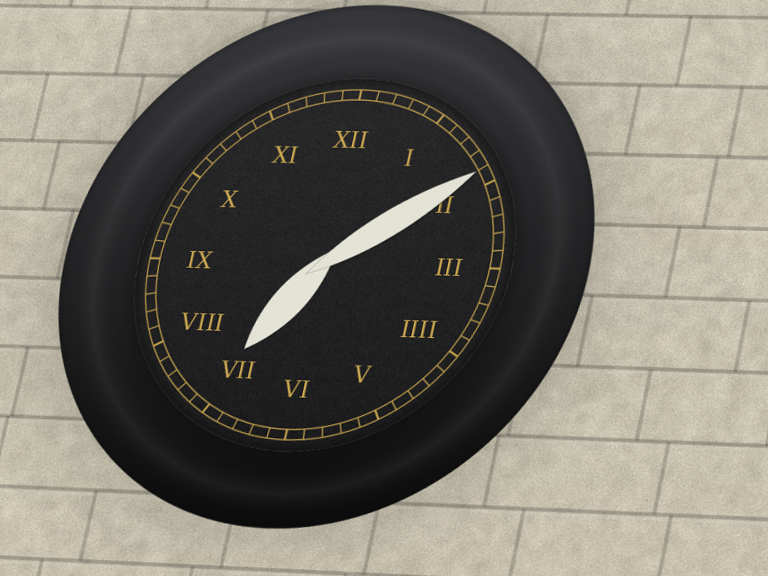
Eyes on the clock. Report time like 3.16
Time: 7.09
